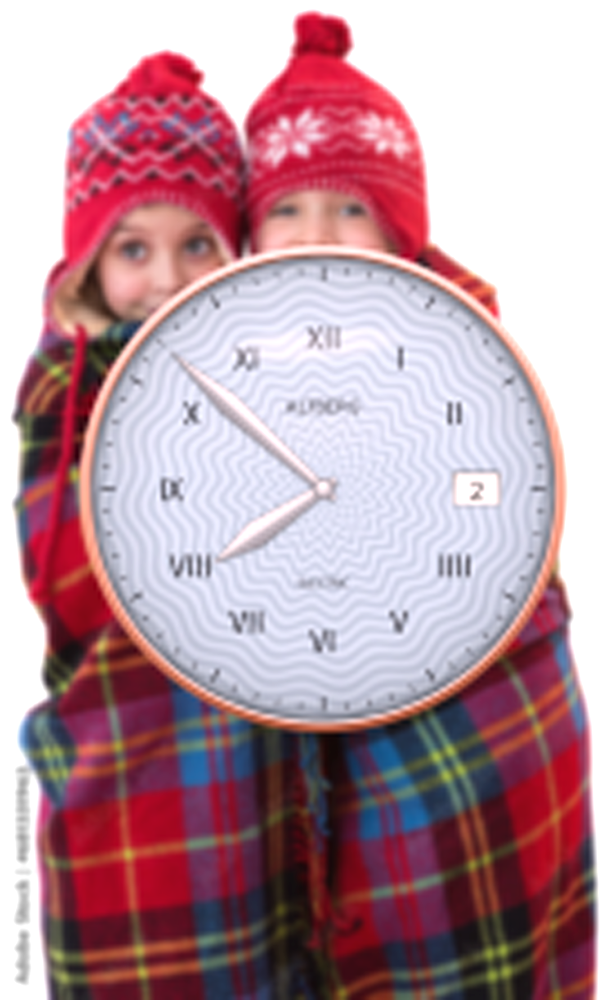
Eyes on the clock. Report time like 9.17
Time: 7.52
